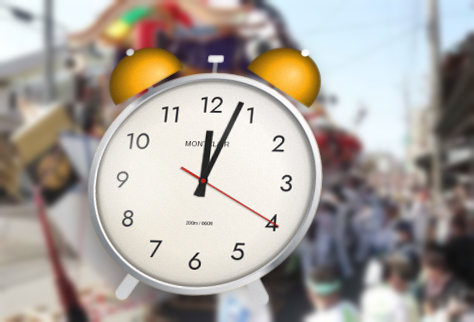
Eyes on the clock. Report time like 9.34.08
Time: 12.03.20
